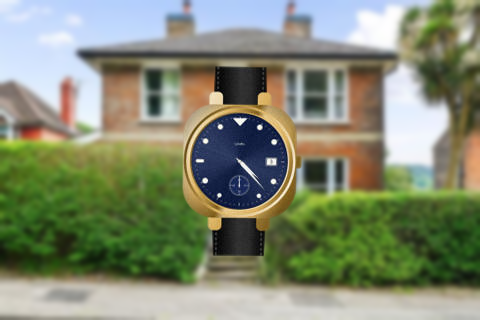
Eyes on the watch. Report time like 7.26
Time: 4.23
